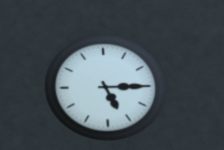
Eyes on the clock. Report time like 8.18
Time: 5.15
